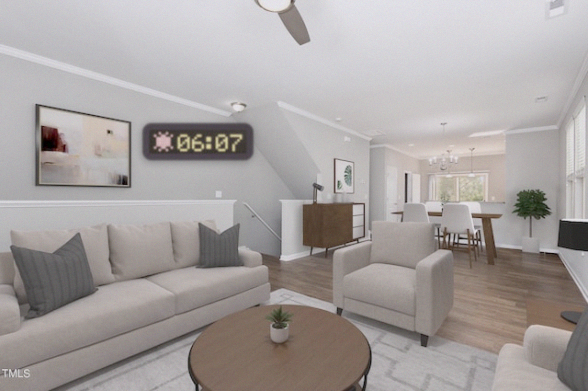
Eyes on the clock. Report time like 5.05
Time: 6.07
